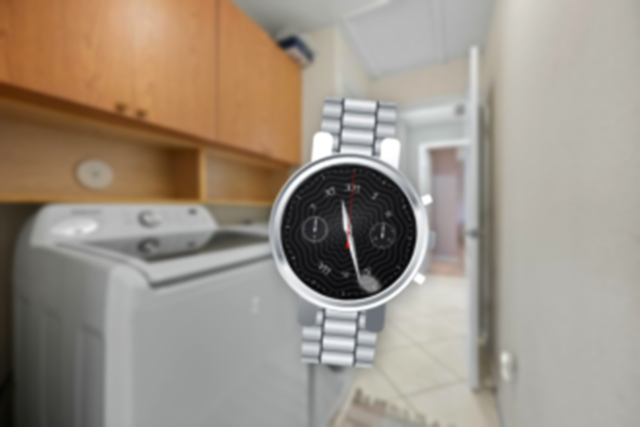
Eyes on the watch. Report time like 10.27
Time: 11.27
